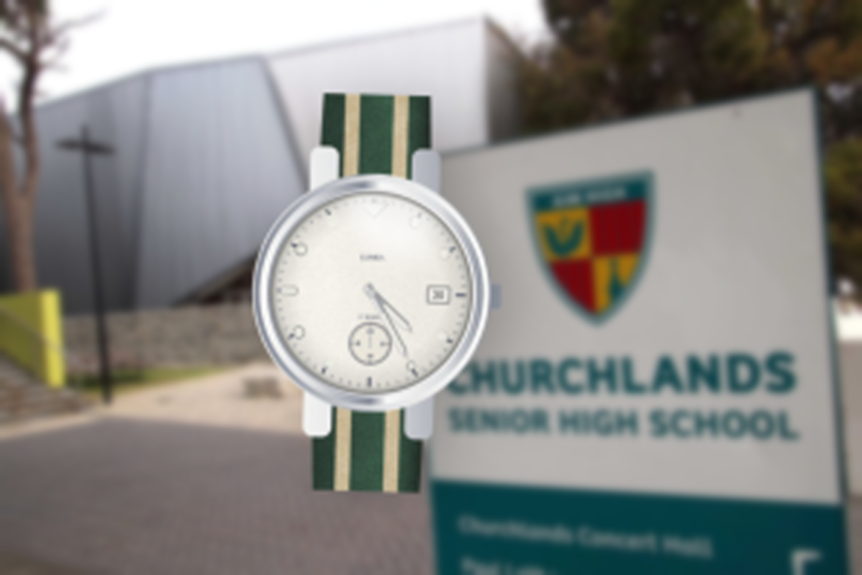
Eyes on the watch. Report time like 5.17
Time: 4.25
